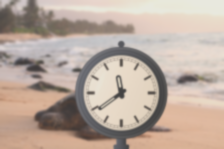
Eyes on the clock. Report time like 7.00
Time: 11.39
